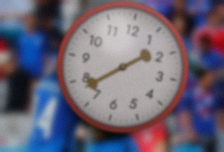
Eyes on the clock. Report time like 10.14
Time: 1.38
